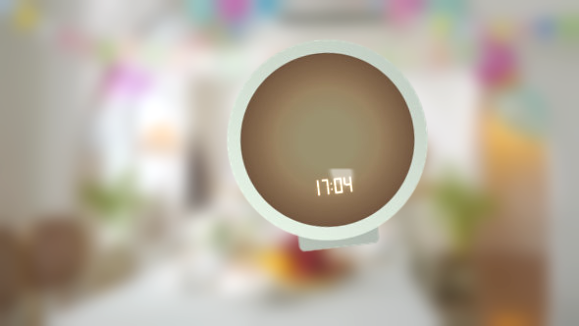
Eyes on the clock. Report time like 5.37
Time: 17.04
